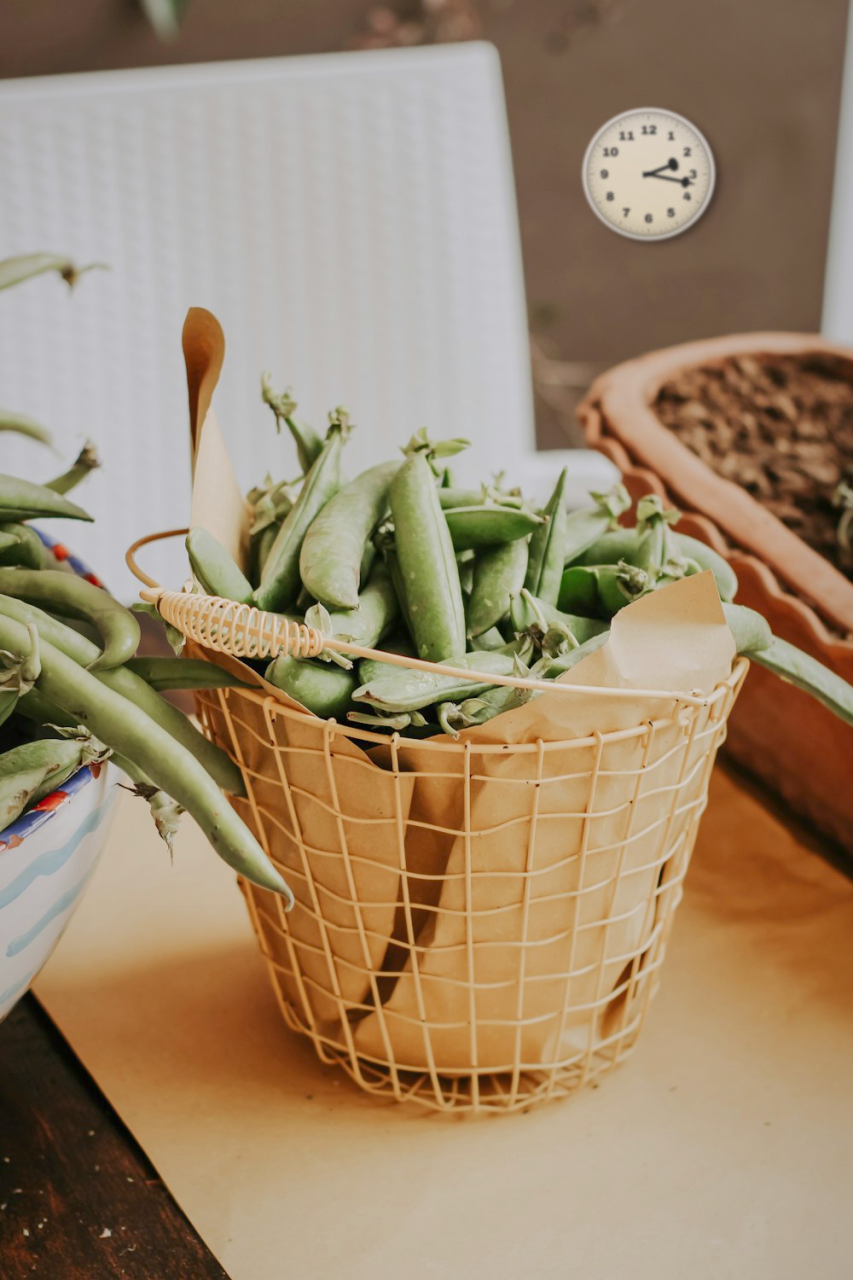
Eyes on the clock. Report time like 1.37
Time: 2.17
